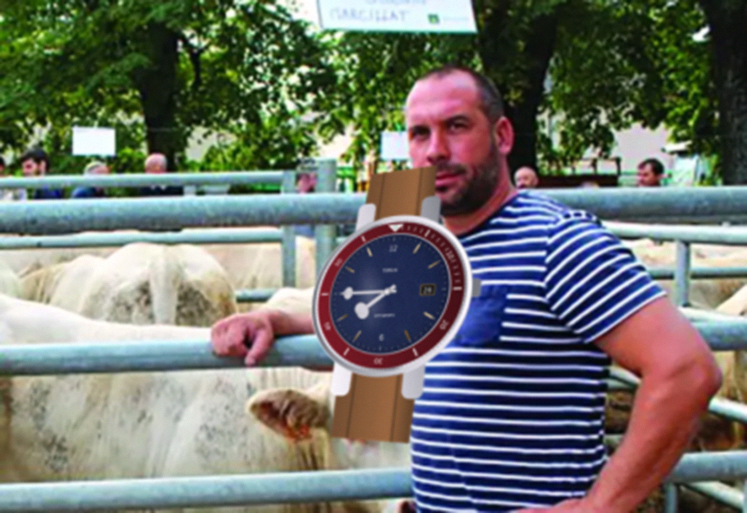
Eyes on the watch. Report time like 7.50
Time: 7.45
